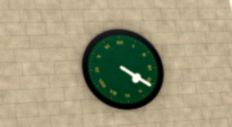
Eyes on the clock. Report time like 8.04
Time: 4.21
